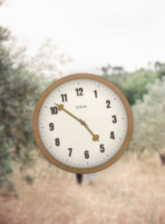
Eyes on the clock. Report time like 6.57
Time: 4.52
